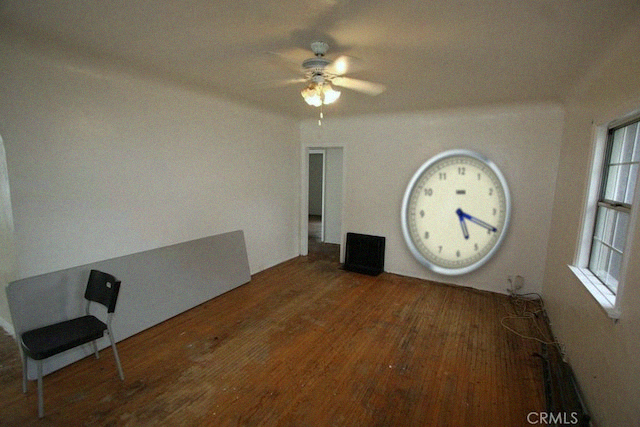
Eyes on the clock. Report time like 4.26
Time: 5.19
